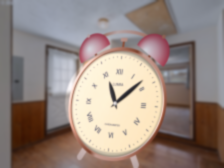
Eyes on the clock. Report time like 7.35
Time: 11.08
